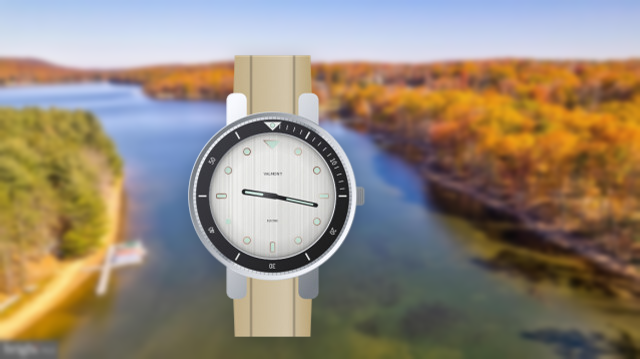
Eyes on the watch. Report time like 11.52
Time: 9.17
